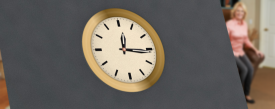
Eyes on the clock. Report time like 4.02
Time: 12.16
